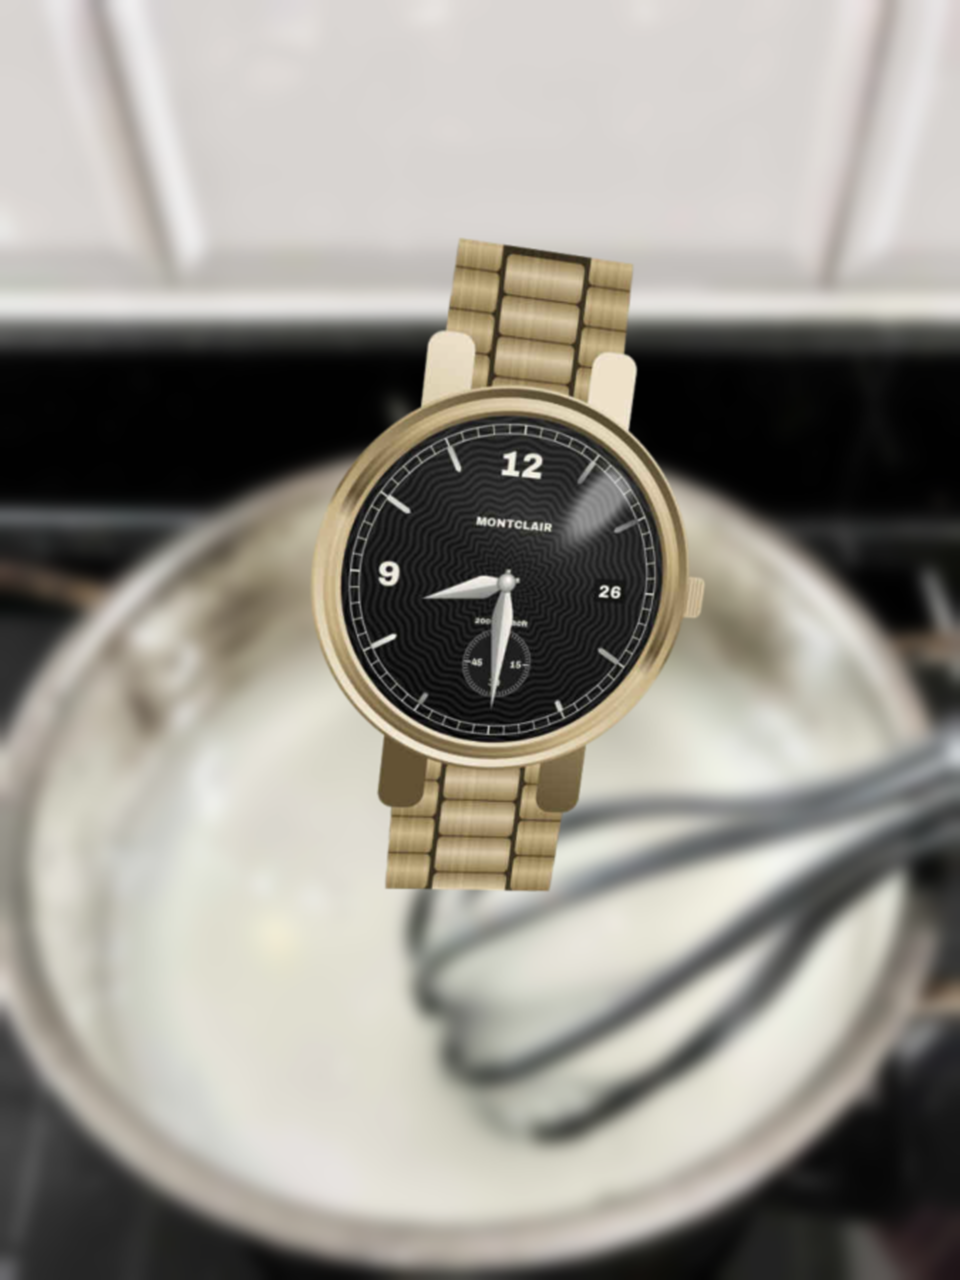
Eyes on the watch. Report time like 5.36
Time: 8.30
